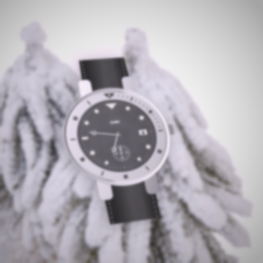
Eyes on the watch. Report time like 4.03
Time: 6.47
